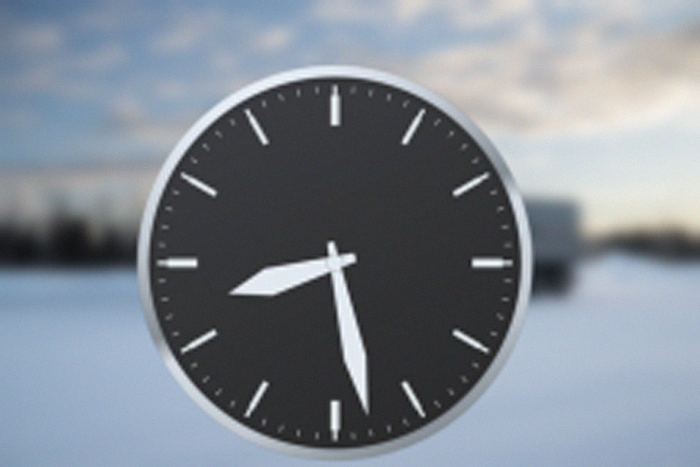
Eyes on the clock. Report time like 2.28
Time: 8.28
